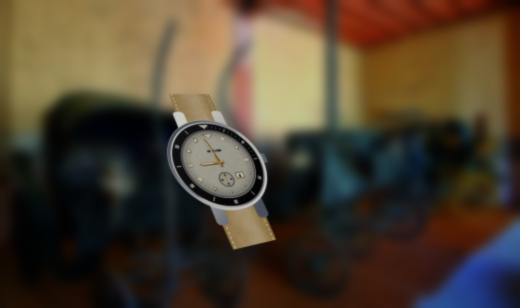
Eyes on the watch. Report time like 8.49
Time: 8.58
